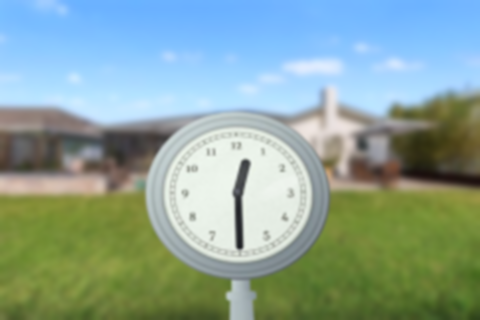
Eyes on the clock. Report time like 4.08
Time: 12.30
